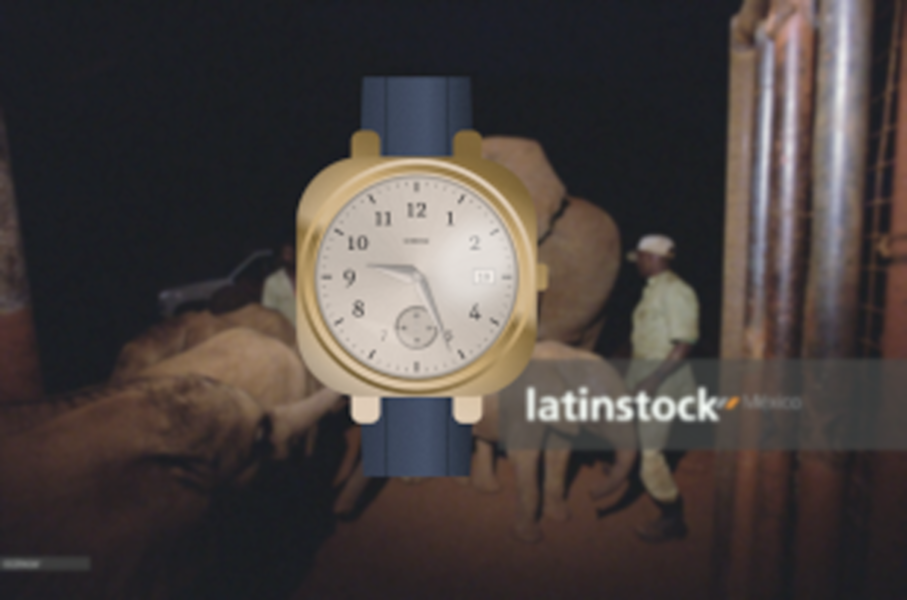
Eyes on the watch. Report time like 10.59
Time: 9.26
